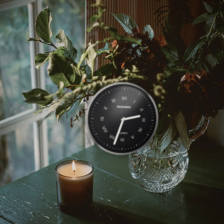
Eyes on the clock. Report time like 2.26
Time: 2.33
